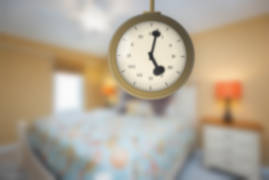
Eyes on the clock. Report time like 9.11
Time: 5.02
